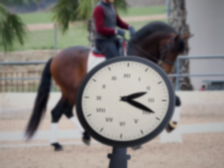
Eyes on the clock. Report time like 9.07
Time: 2.19
